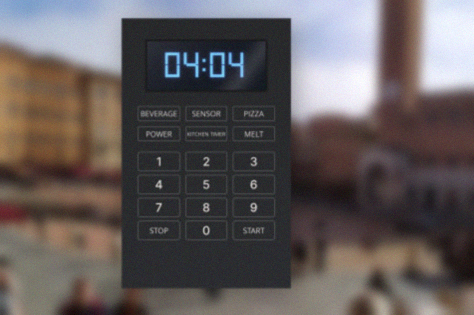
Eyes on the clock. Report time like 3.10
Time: 4.04
